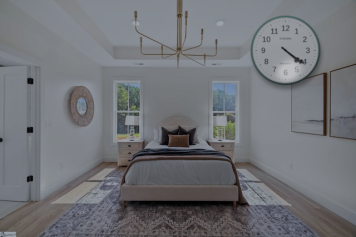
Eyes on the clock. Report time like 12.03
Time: 4.21
